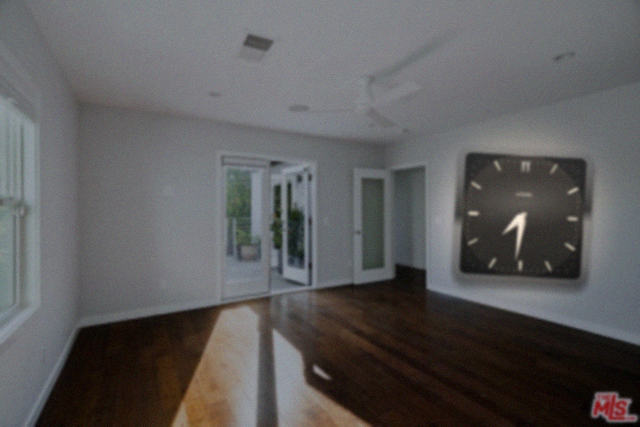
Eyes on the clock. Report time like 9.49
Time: 7.31
